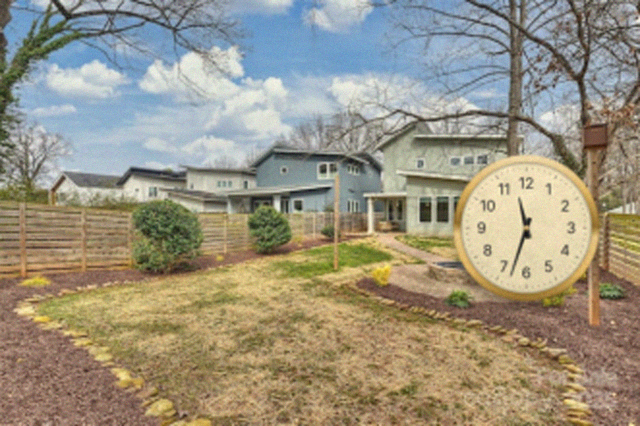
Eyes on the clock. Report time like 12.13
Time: 11.33
